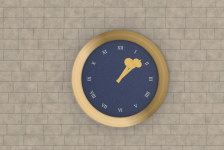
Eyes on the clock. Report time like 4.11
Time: 1.08
